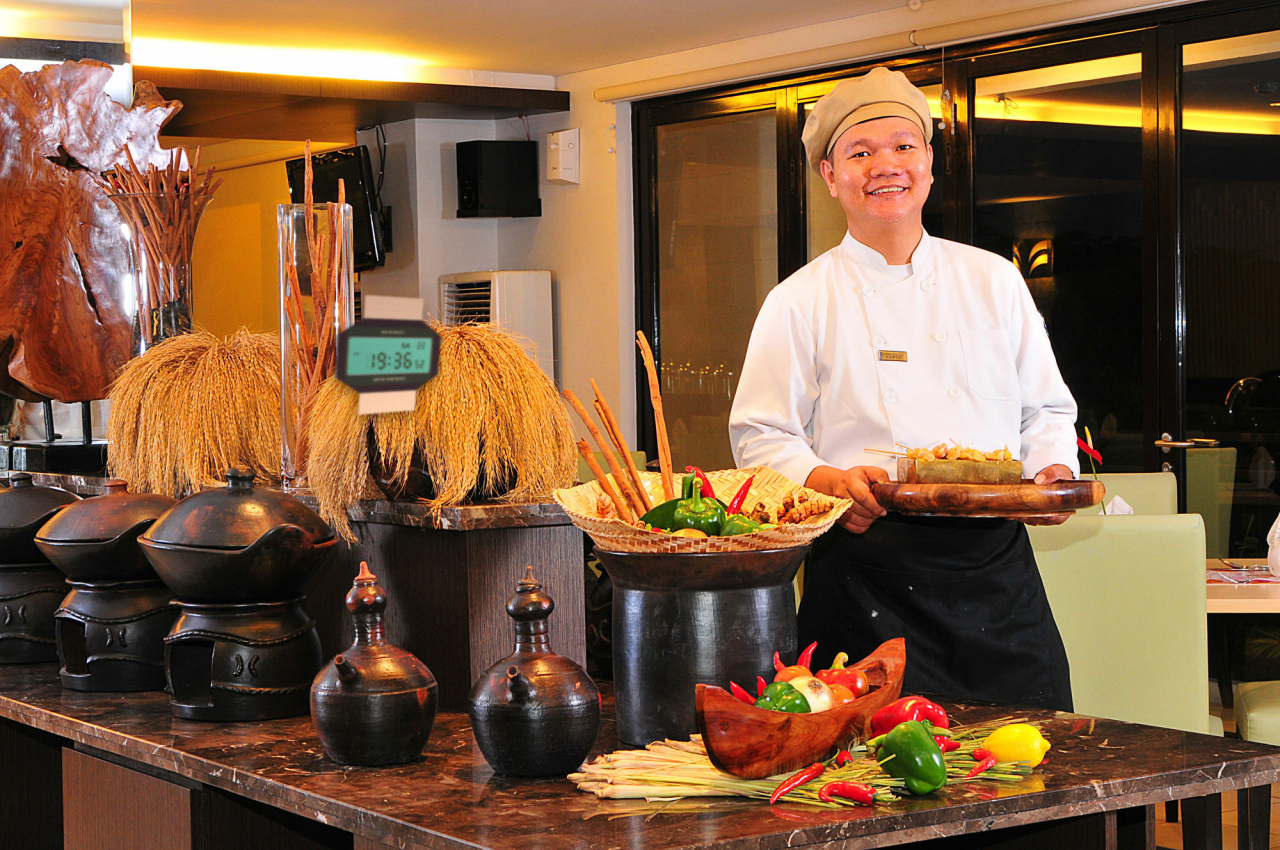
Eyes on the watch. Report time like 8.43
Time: 19.36
